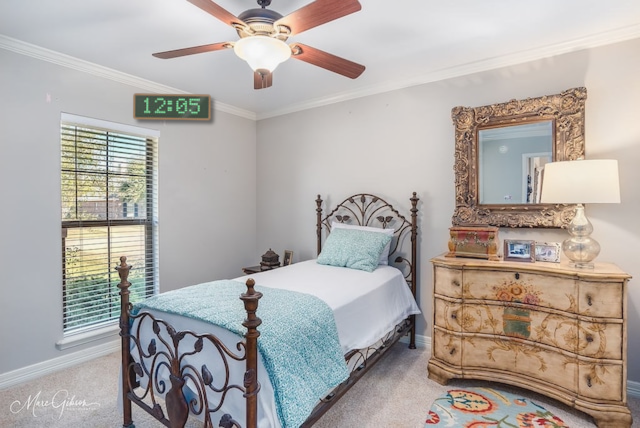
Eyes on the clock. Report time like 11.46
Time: 12.05
